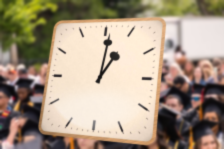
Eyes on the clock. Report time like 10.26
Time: 1.01
